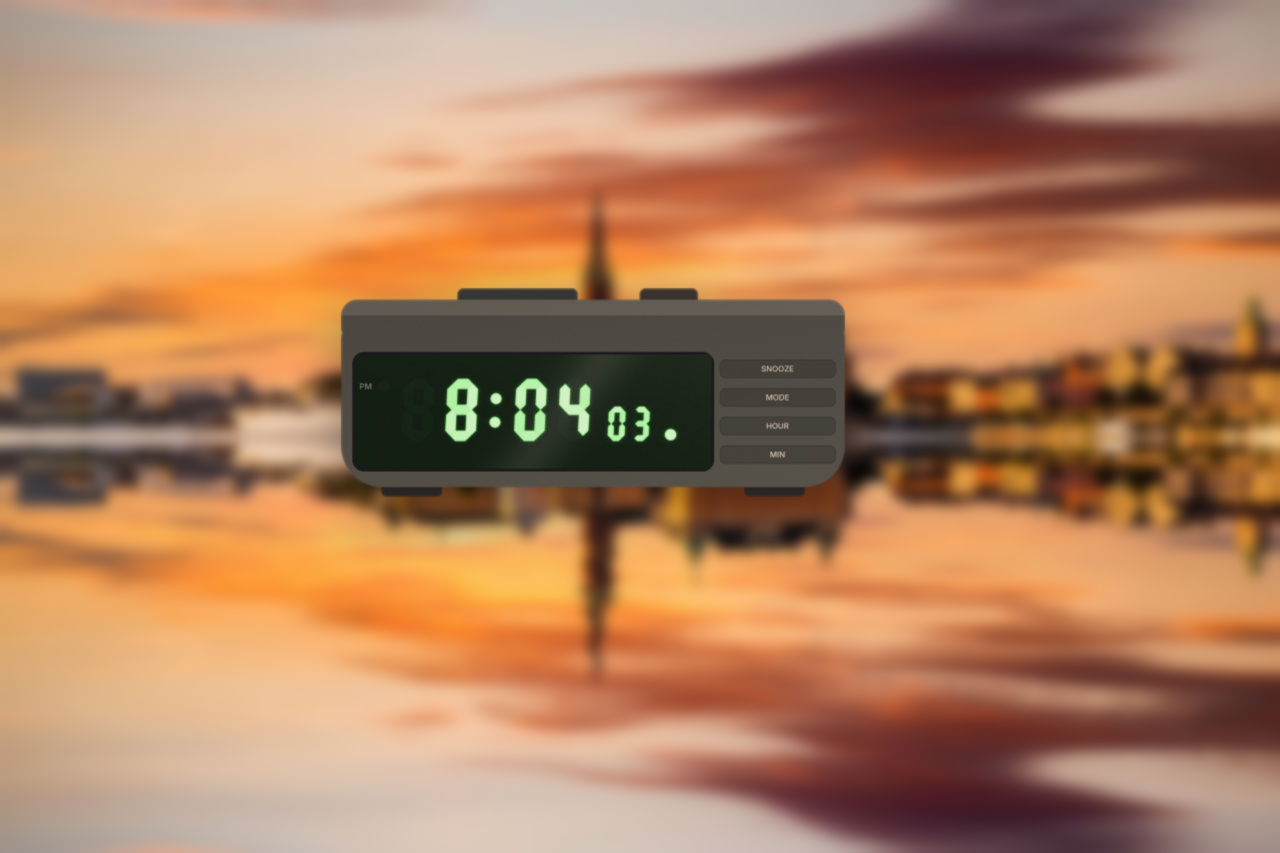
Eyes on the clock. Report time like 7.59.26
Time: 8.04.03
